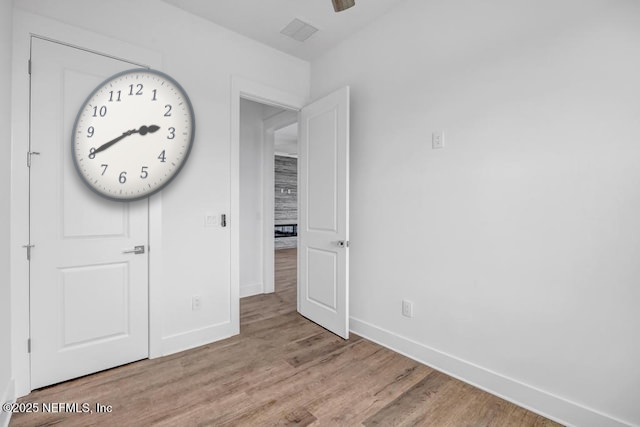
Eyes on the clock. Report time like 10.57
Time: 2.40
